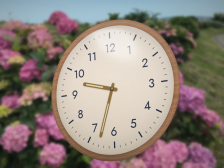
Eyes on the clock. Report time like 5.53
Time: 9.33
